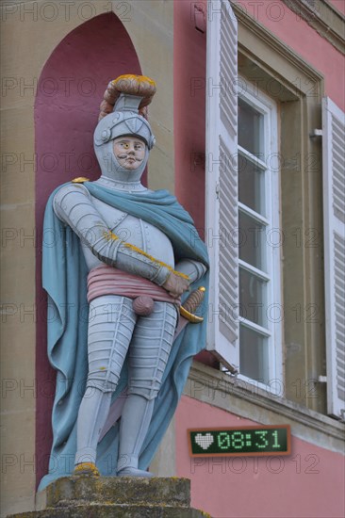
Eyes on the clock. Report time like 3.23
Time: 8.31
